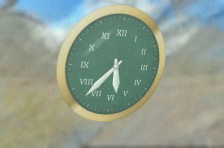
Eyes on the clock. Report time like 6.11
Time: 5.37
